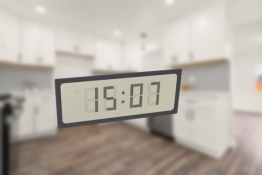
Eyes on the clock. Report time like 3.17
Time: 15.07
